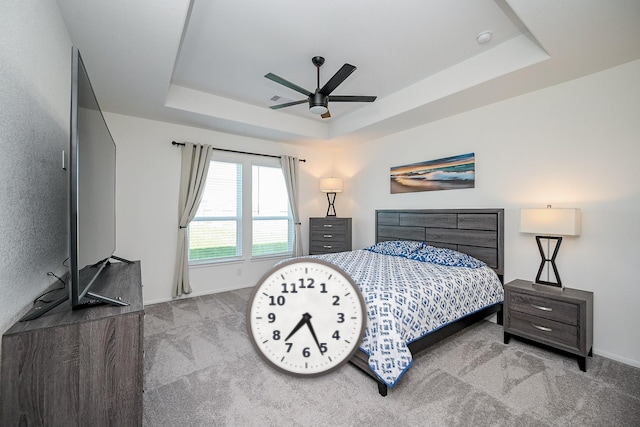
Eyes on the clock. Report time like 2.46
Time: 7.26
